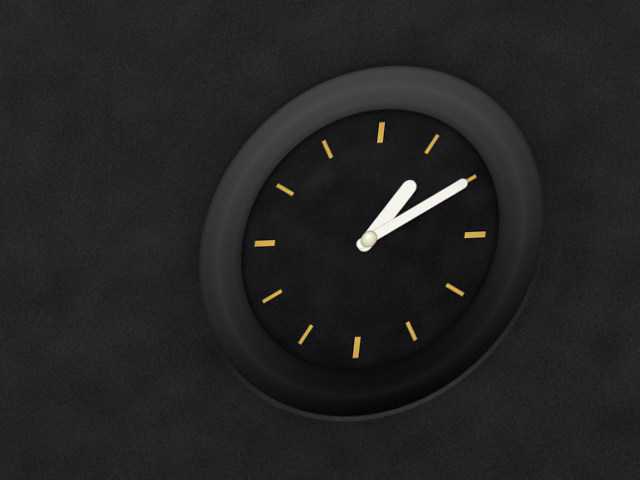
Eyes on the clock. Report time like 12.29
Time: 1.10
